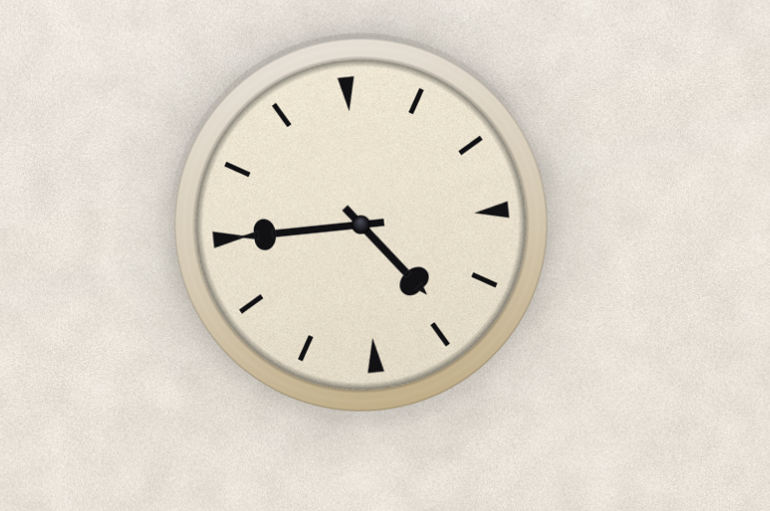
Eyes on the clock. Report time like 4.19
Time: 4.45
